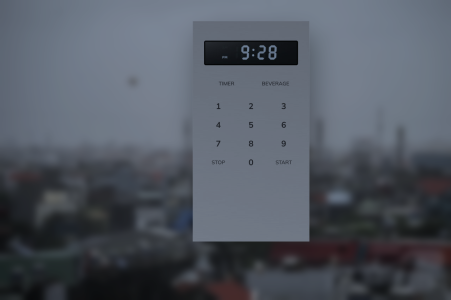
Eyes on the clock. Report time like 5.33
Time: 9.28
